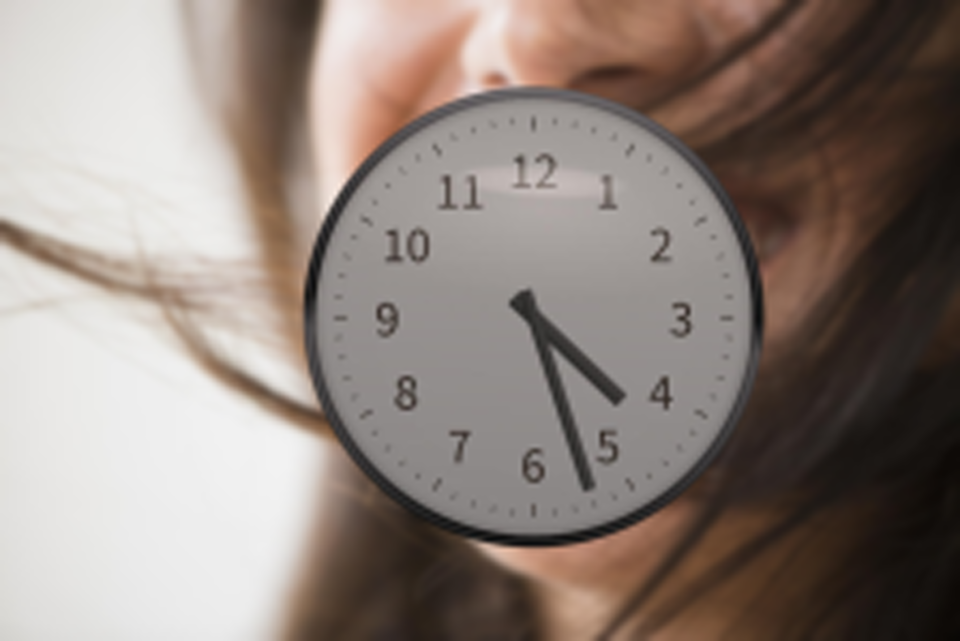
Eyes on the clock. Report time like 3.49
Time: 4.27
